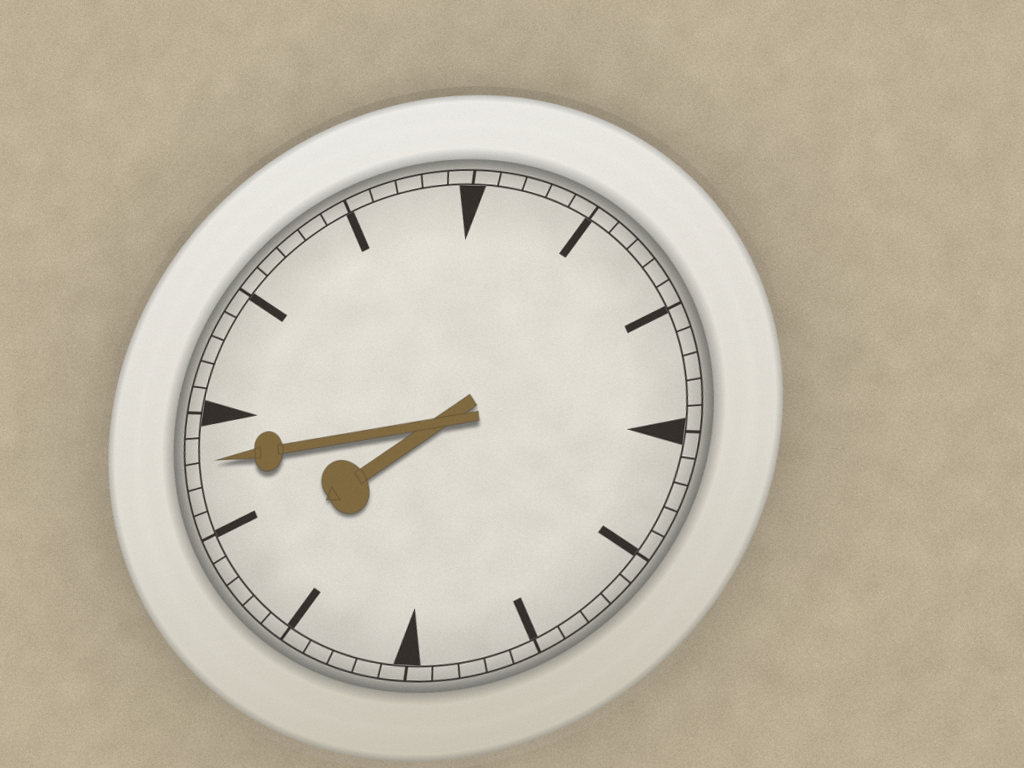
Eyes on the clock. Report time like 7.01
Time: 7.43
